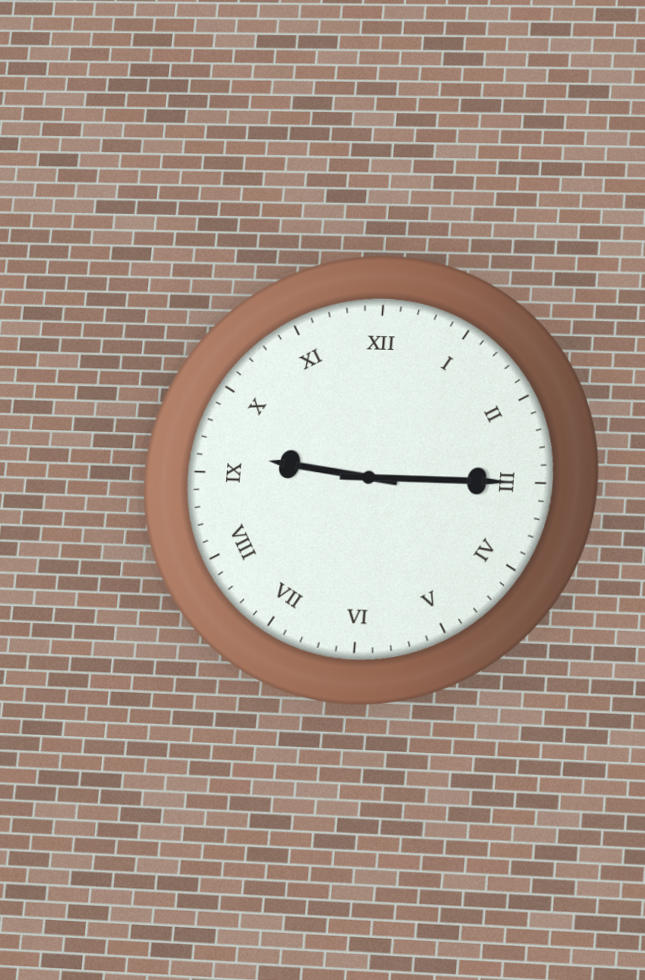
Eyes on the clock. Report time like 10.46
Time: 9.15
